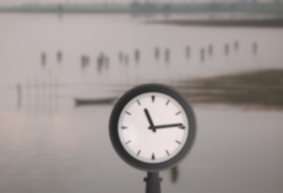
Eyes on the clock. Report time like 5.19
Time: 11.14
